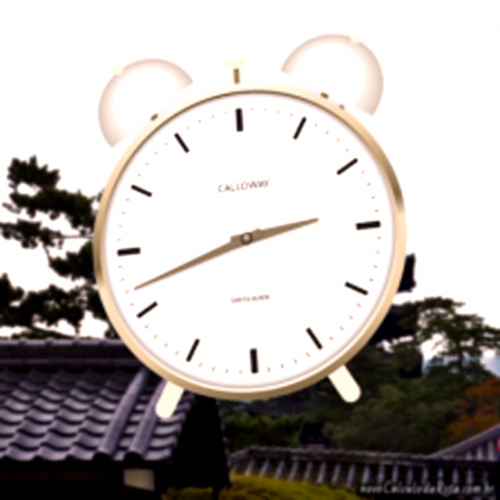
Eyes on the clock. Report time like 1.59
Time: 2.42
